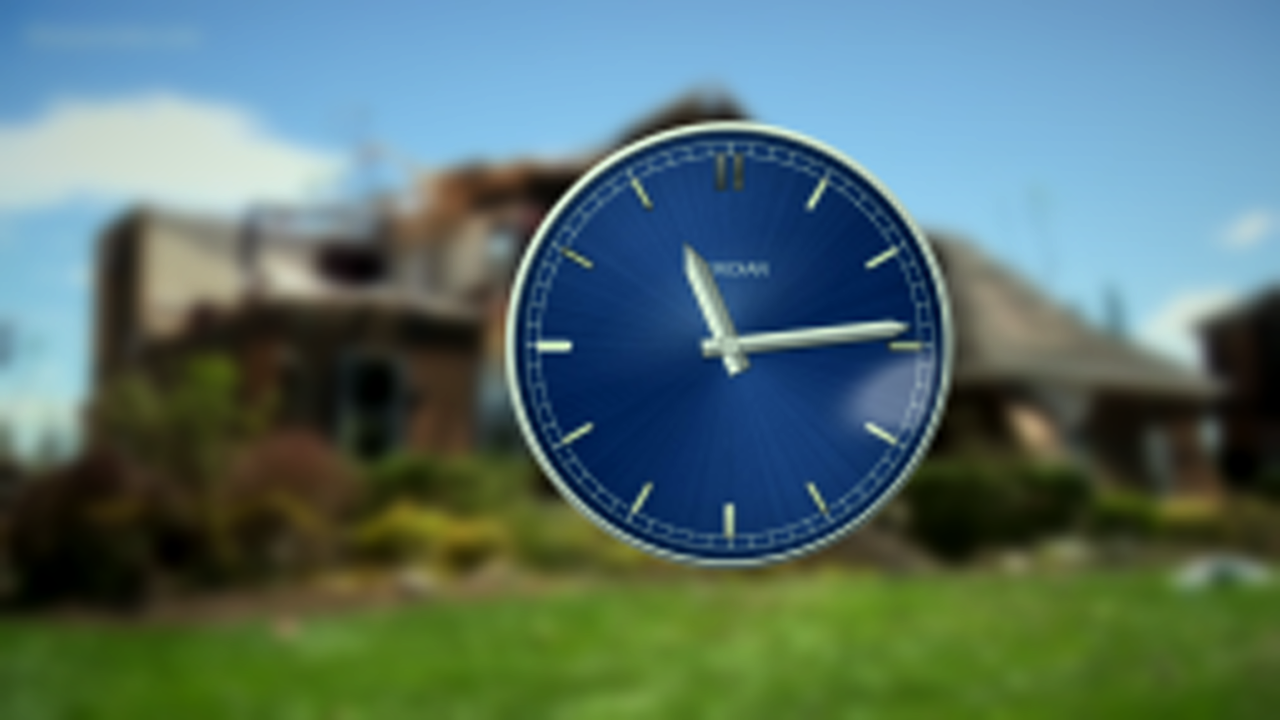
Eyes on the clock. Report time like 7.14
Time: 11.14
